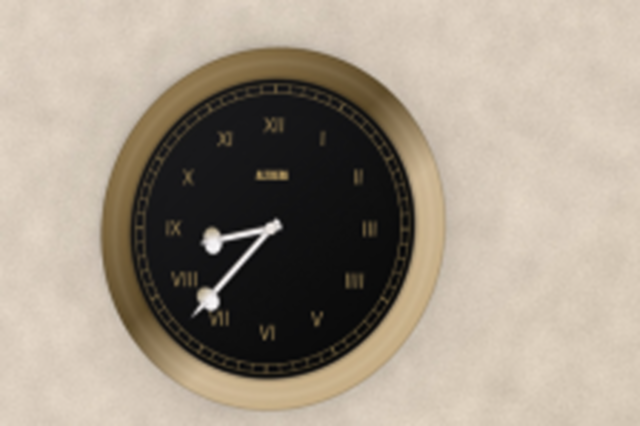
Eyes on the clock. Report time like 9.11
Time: 8.37
